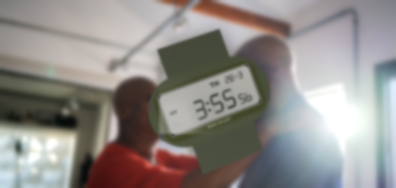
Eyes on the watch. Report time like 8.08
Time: 3.55
